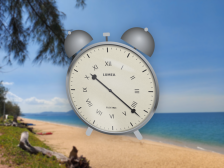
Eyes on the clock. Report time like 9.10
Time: 10.22
